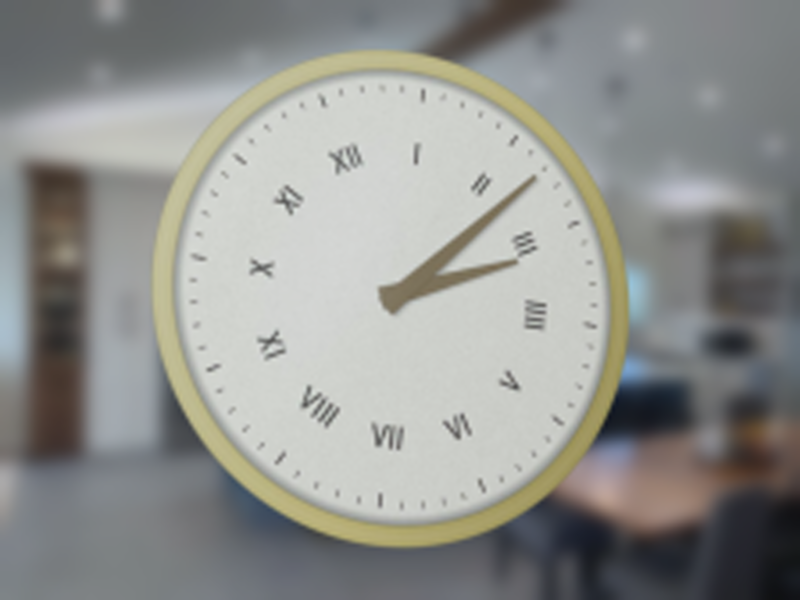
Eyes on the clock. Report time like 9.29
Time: 3.12
